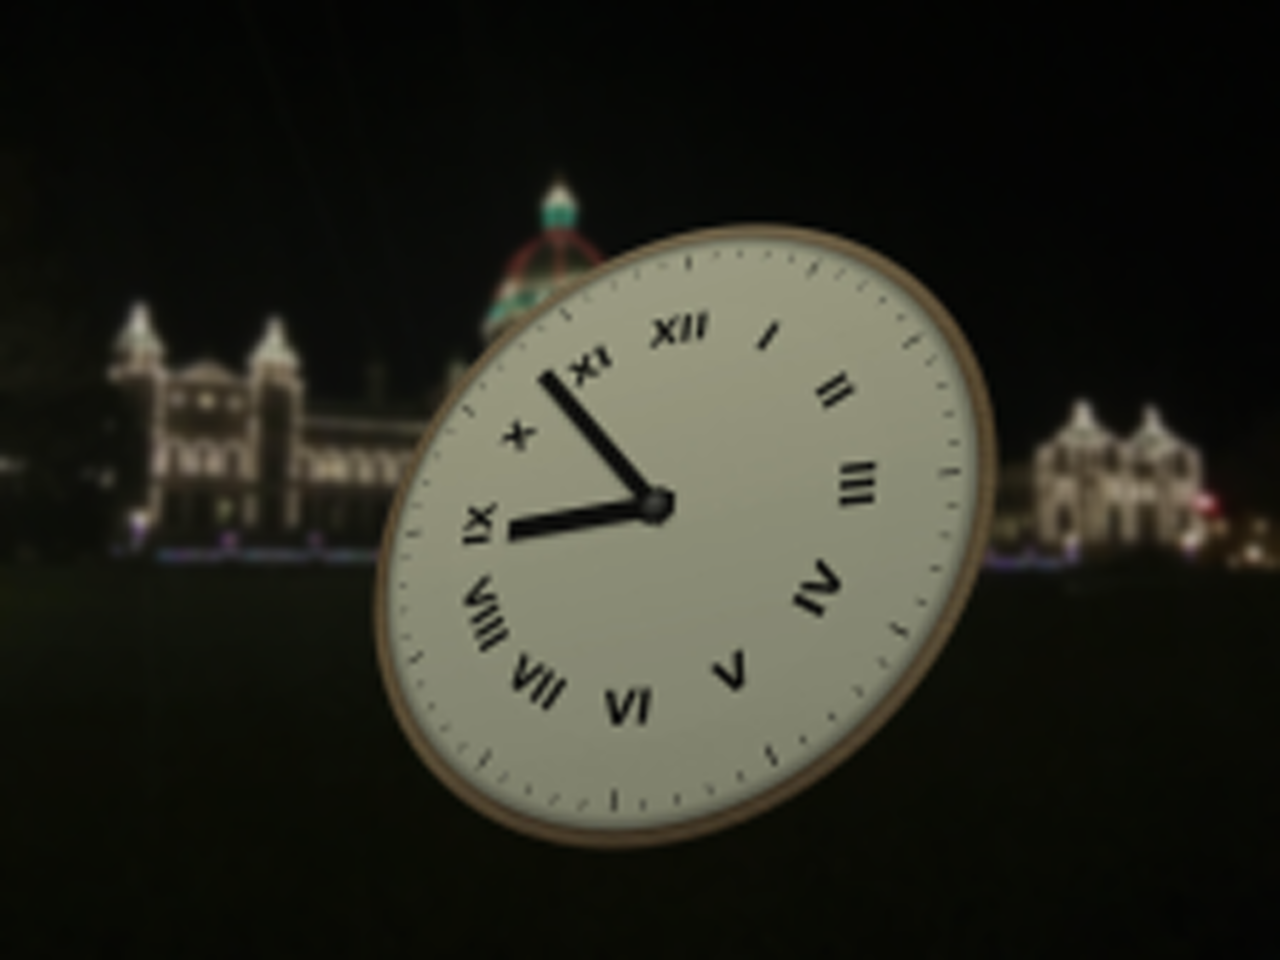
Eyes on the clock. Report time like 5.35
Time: 8.53
